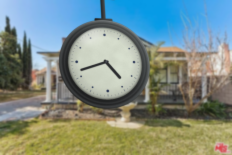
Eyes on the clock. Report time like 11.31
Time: 4.42
